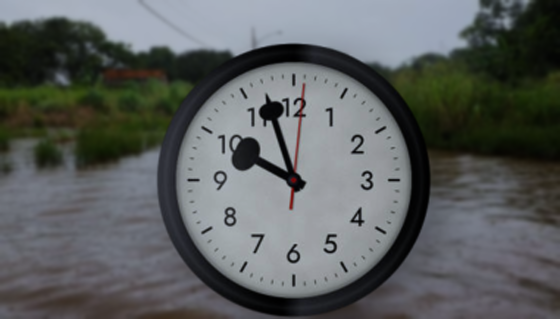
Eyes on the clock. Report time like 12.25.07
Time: 9.57.01
